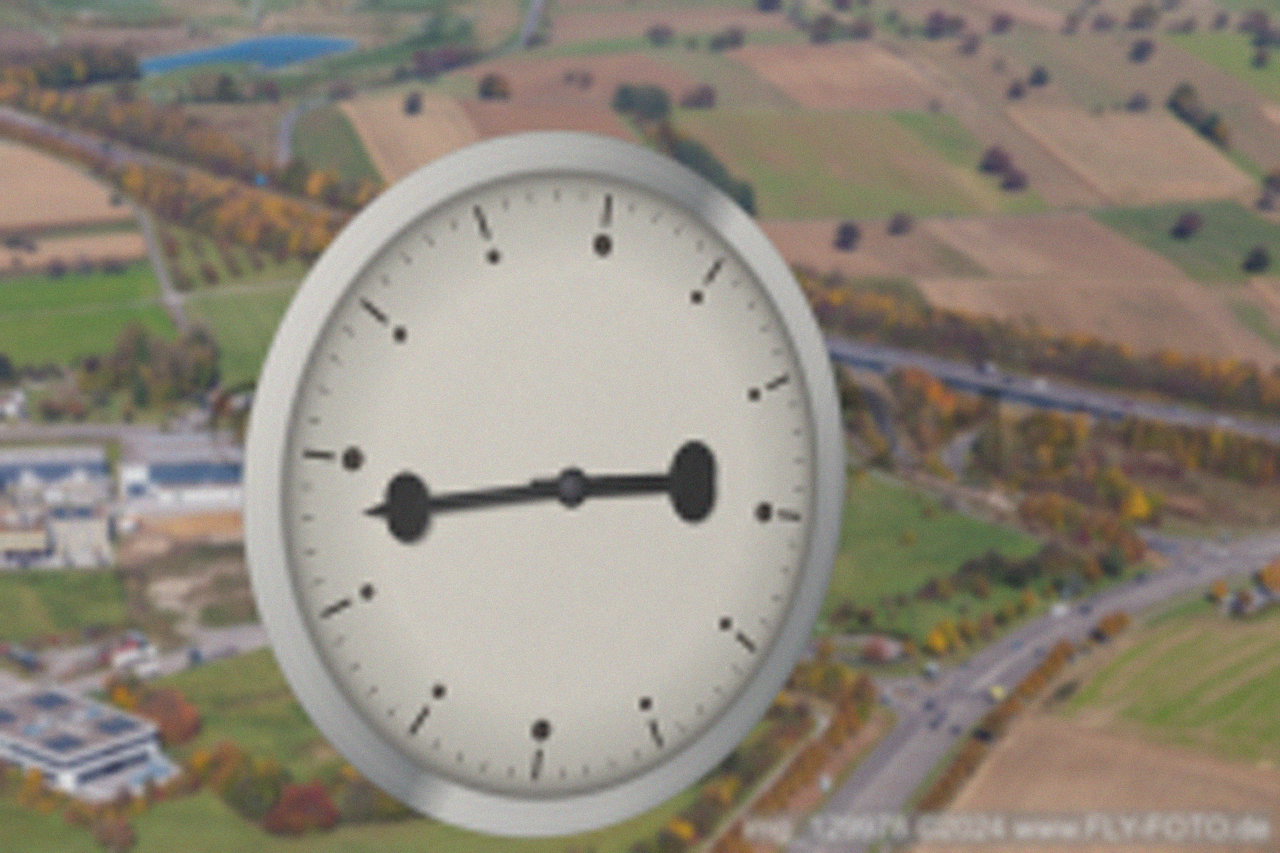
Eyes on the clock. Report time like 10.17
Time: 2.43
